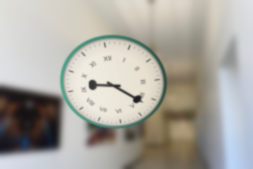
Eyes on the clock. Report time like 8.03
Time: 9.22
